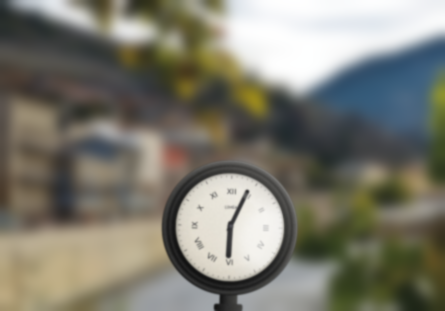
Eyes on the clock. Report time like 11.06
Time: 6.04
